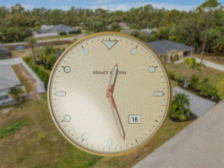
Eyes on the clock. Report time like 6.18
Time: 12.27
